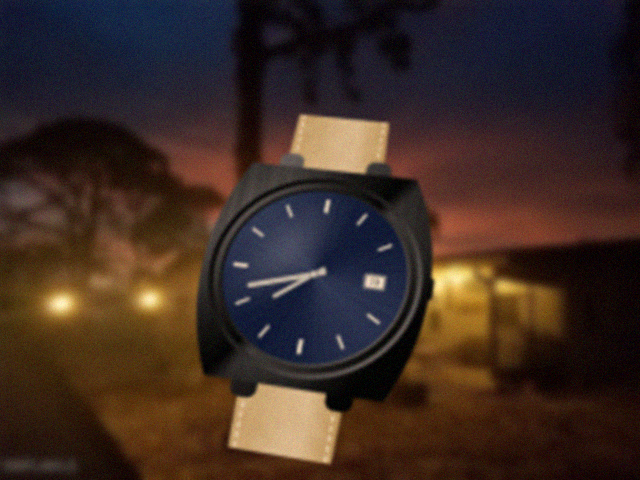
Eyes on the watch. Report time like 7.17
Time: 7.42
